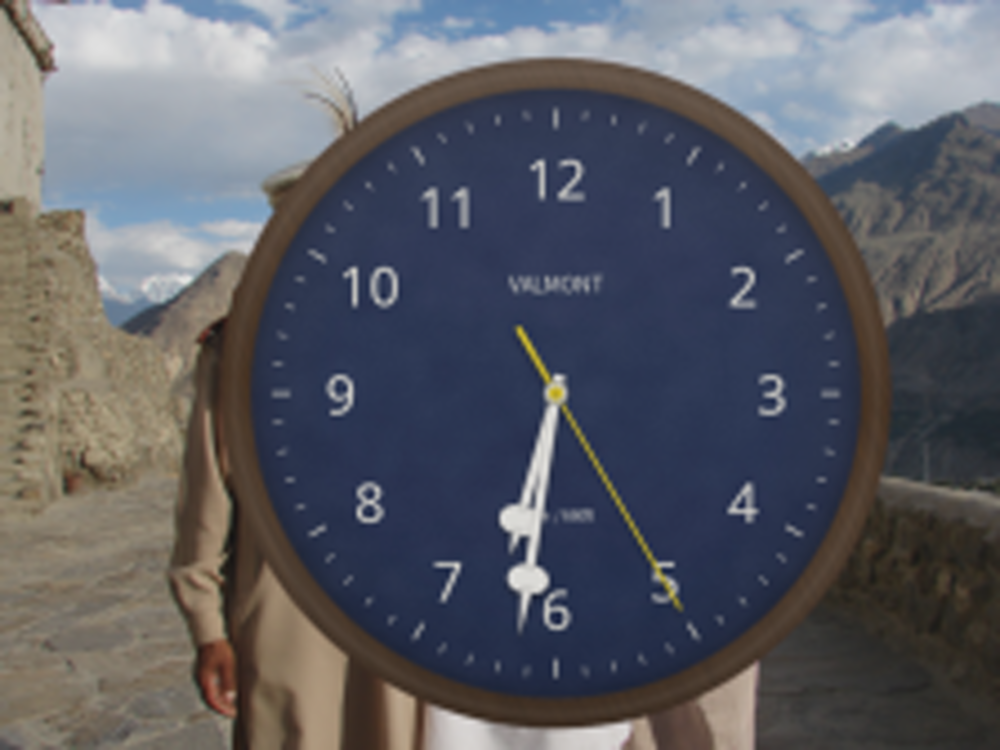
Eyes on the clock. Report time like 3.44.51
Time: 6.31.25
